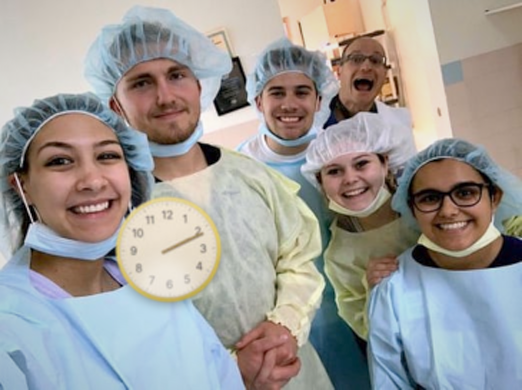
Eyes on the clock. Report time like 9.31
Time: 2.11
